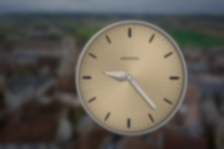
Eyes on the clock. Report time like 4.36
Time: 9.23
